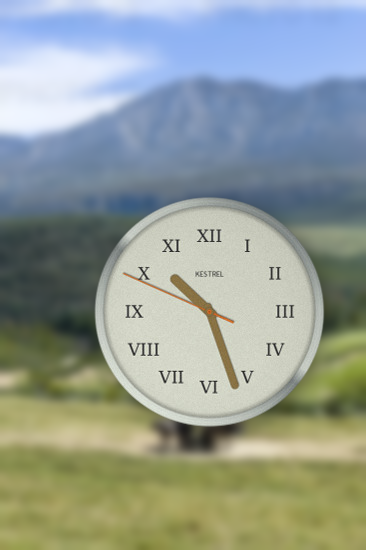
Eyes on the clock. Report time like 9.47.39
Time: 10.26.49
